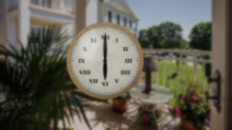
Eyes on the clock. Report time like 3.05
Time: 6.00
